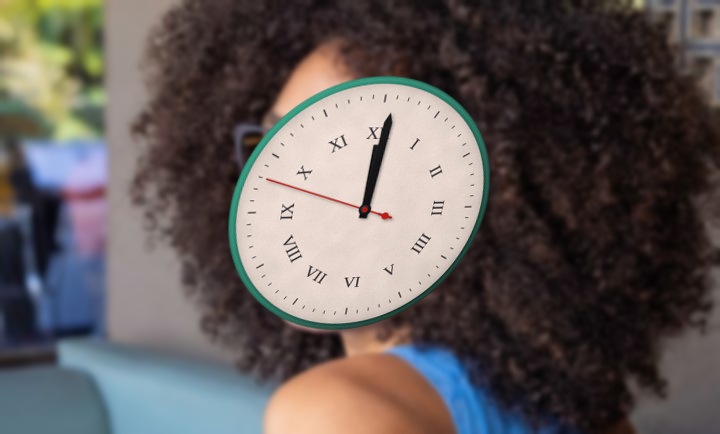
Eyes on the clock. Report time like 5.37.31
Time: 12.00.48
